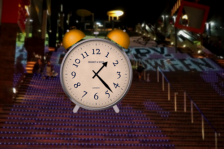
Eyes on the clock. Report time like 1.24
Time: 1.23
